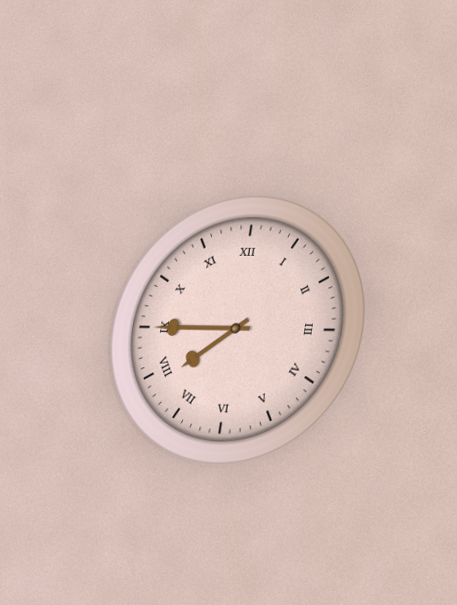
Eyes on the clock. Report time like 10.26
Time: 7.45
